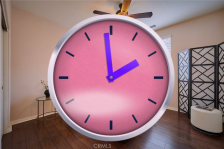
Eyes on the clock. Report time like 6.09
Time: 1.59
